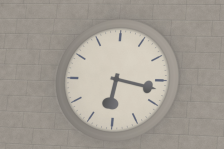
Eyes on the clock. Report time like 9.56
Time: 6.17
